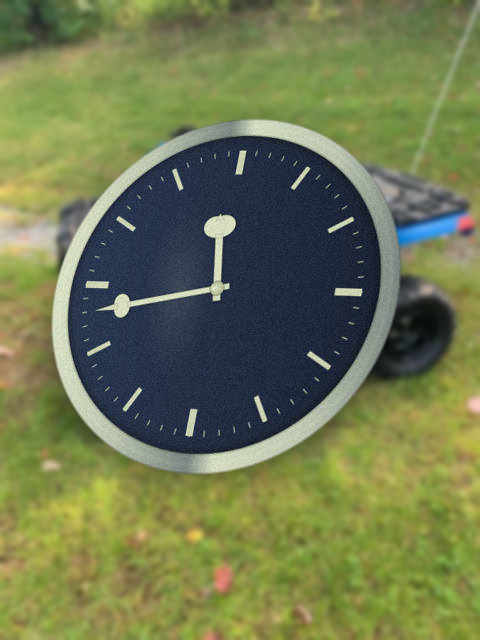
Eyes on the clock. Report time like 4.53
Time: 11.43
